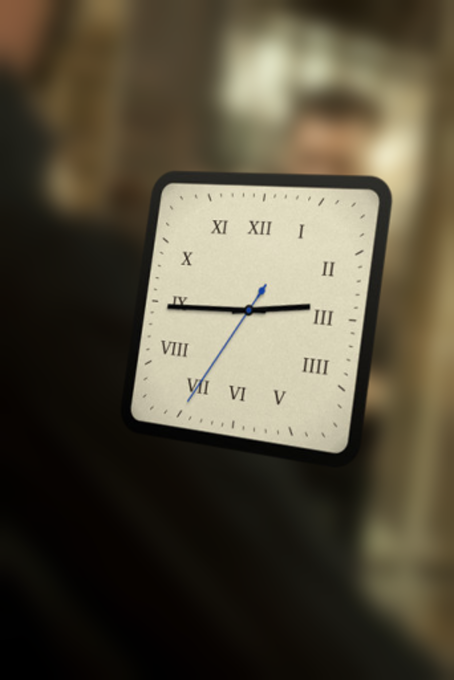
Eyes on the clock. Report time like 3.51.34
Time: 2.44.35
